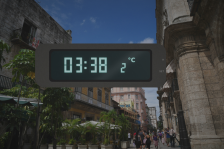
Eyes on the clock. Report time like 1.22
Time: 3.38
